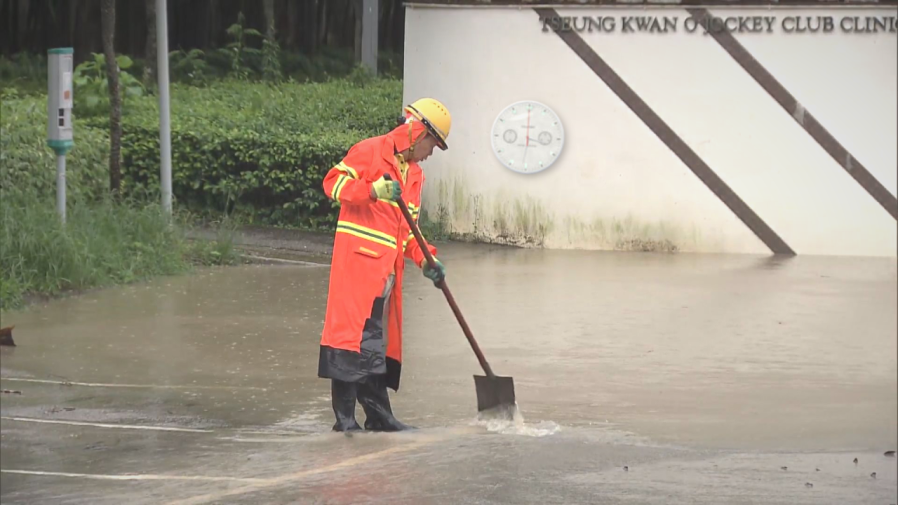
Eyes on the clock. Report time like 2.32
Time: 3.31
